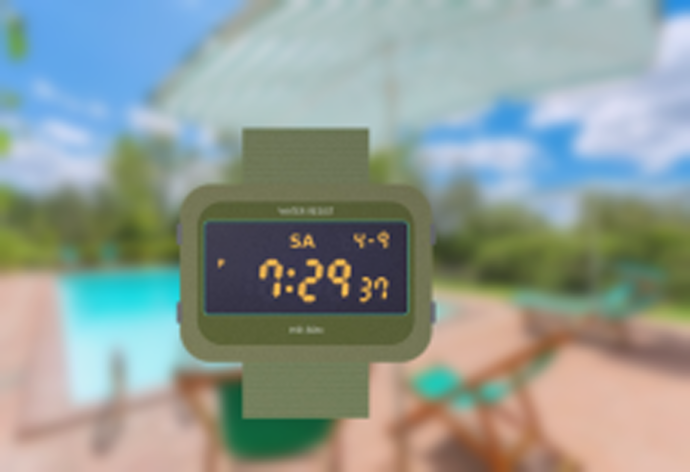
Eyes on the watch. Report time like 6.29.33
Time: 7.29.37
